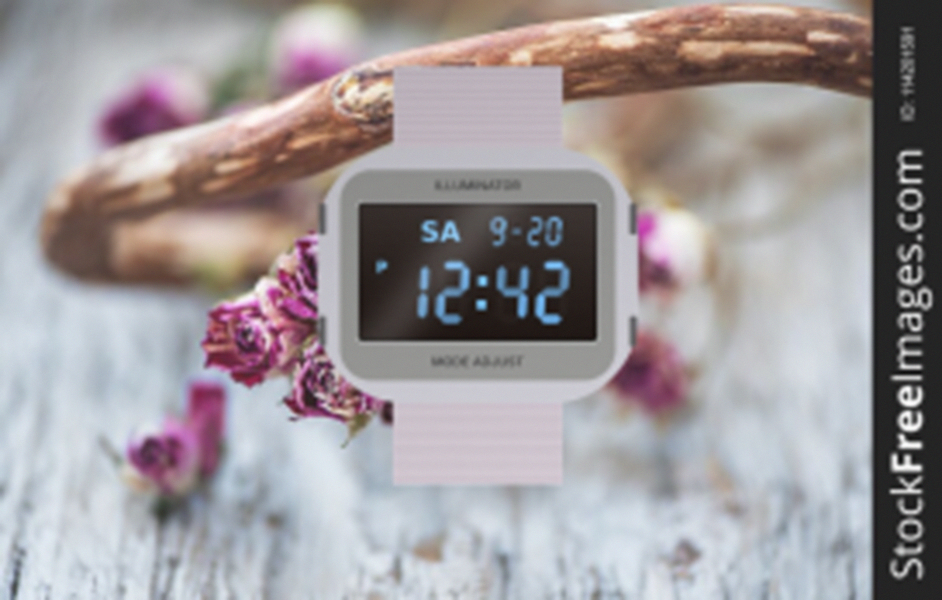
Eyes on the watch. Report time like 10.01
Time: 12.42
